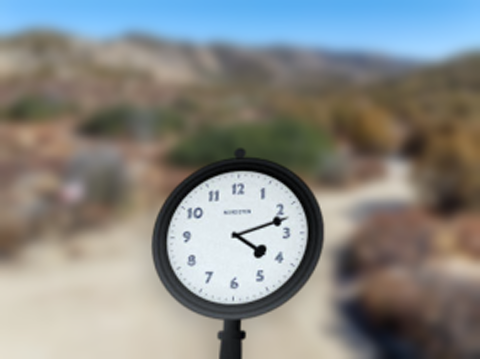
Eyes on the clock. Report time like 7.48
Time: 4.12
